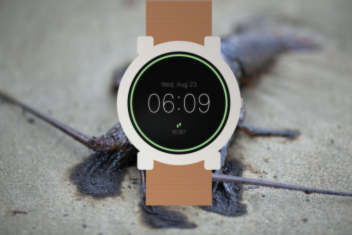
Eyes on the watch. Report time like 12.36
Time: 6.09
